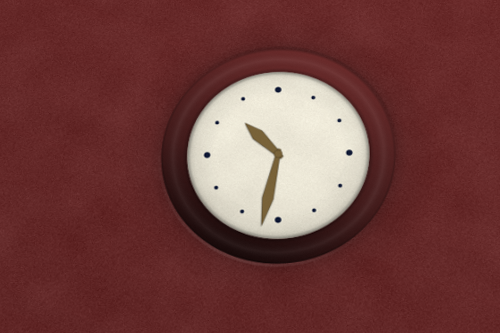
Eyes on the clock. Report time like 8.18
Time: 10.32
